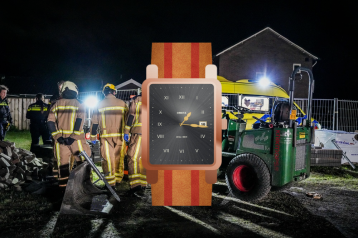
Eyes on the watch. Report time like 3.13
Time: 1.16
